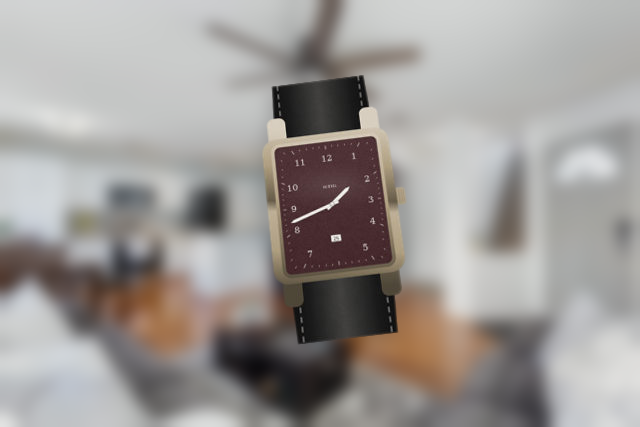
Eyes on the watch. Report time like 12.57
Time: 1.42
